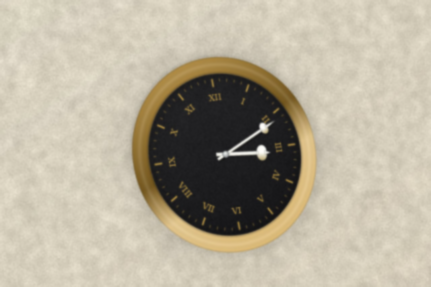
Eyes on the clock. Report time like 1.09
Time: 3.11
